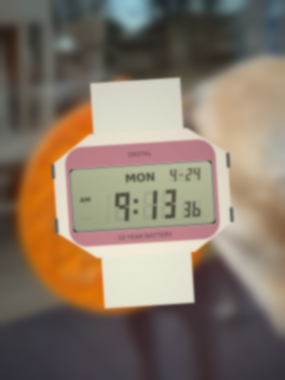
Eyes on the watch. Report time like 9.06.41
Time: 9.13.36
